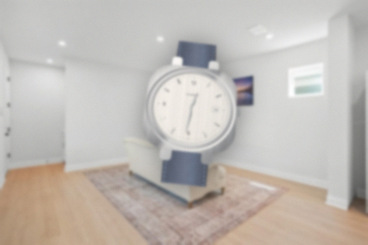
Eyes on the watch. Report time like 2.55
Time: 12.31
